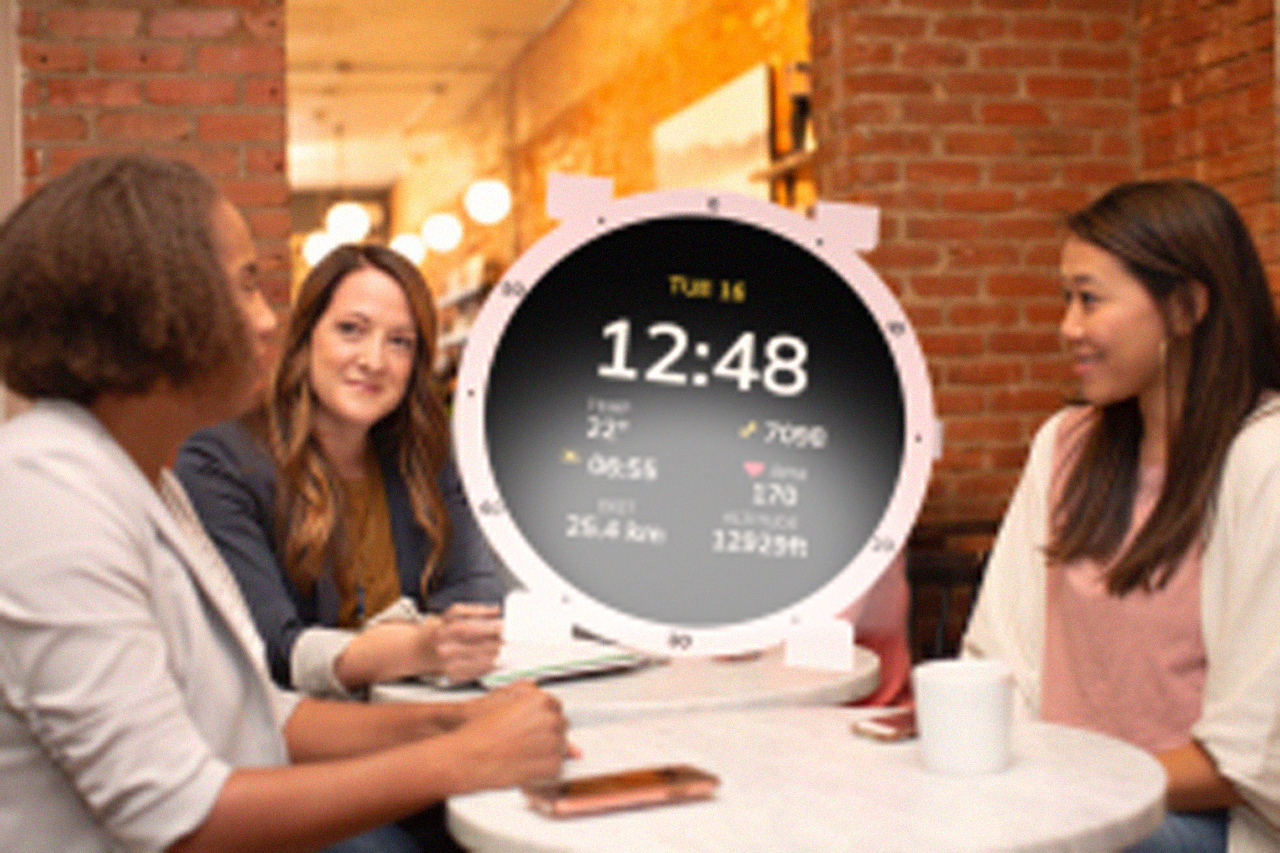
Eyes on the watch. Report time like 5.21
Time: 12.48
